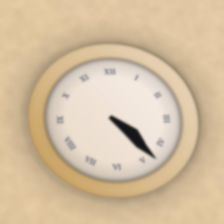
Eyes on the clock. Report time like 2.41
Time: 4.23
